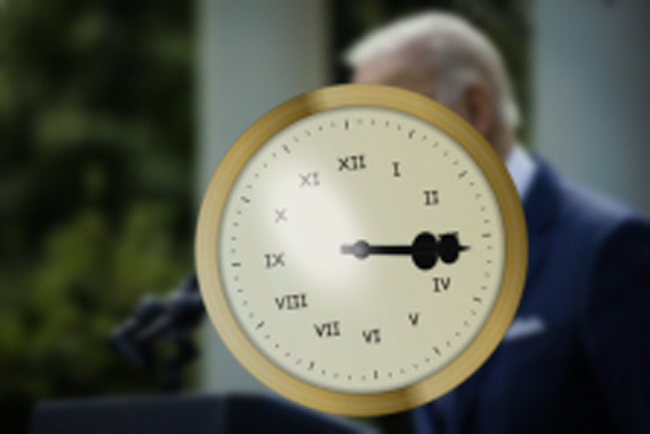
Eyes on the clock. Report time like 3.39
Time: 3.16
